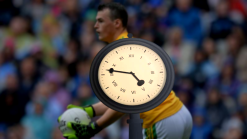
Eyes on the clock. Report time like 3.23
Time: 4.47
